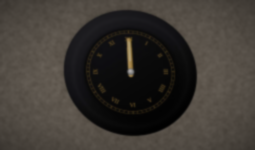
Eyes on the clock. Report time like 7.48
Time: 12.00
